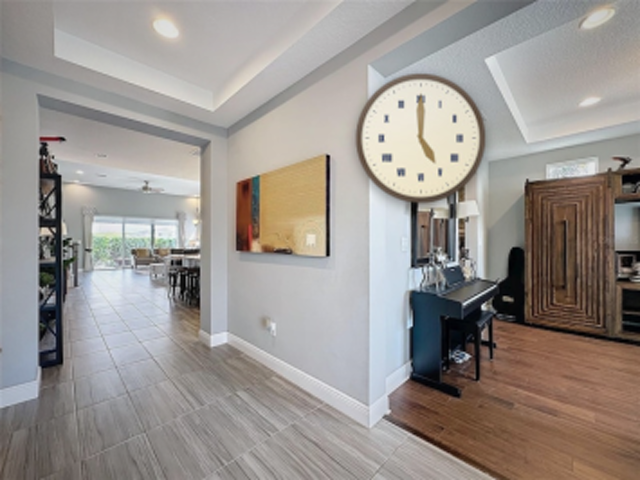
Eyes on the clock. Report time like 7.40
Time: 5.00
